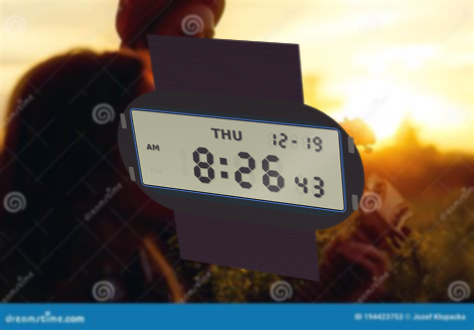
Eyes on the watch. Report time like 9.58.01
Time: 8.26.43
